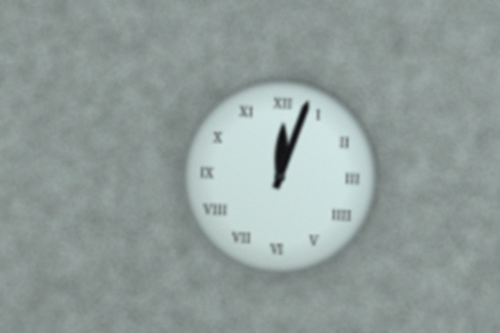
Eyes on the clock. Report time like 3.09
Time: 12.03
